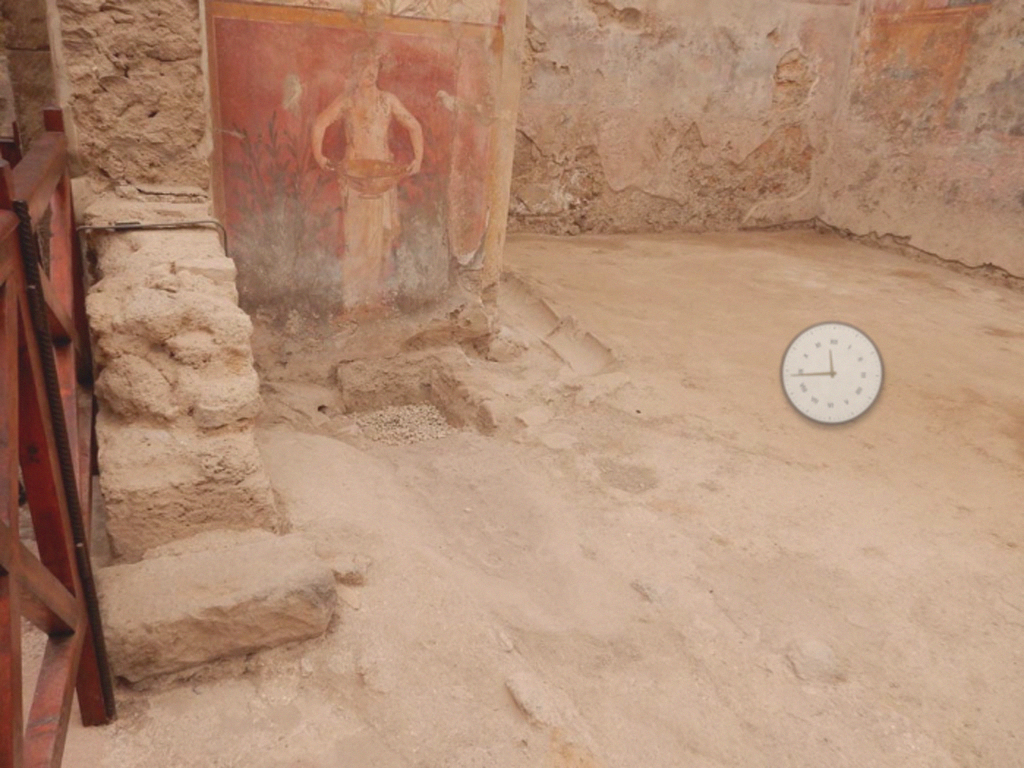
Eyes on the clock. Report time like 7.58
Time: 11.44
